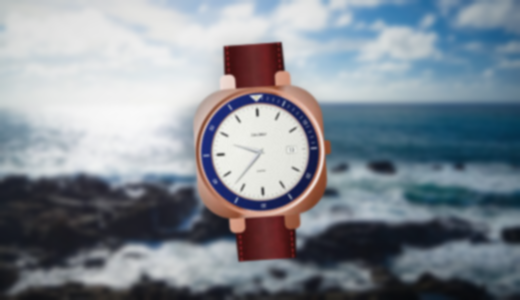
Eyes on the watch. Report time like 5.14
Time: 9.37
